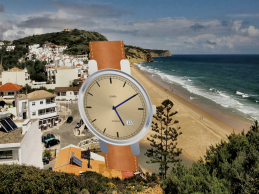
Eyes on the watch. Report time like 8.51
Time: 5.10
